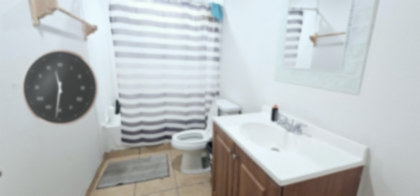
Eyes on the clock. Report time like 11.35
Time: 11.31
